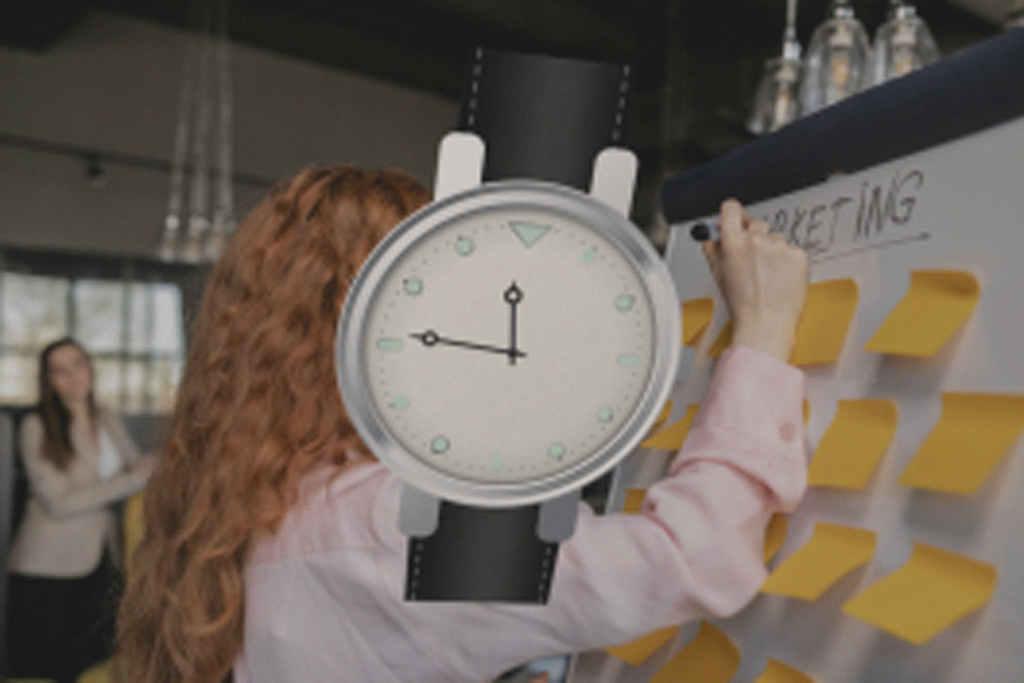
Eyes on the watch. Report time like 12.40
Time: 11.46
